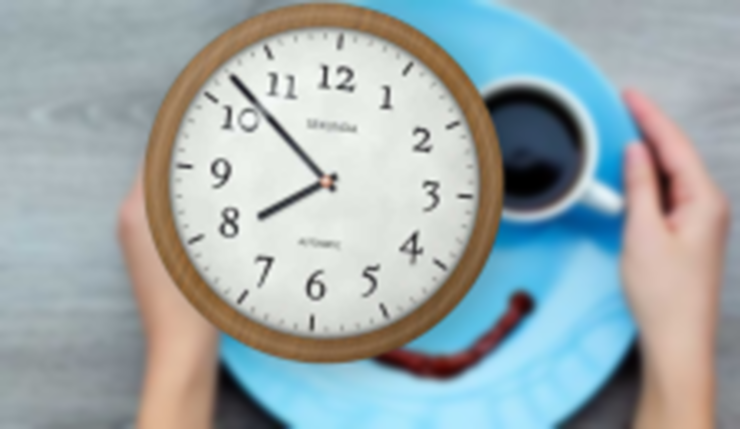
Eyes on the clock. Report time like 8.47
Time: 7.52
